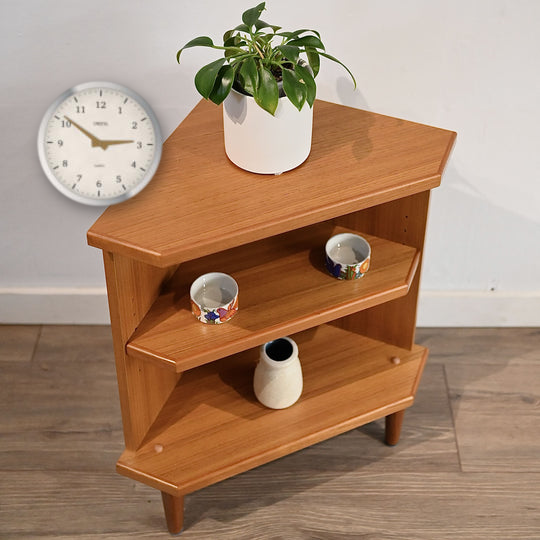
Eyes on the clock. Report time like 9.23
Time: 2.51
